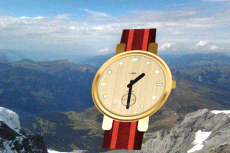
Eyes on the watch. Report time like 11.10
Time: 1.30
